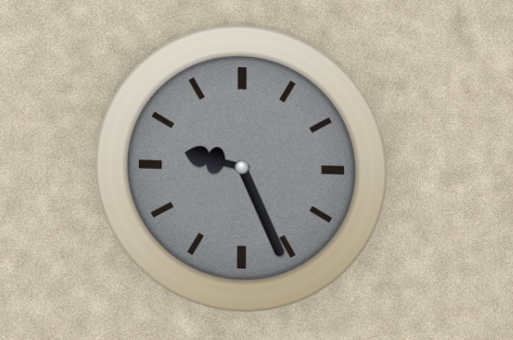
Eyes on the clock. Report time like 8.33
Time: 9.26
